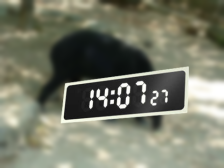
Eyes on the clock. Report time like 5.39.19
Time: 14.07.27
